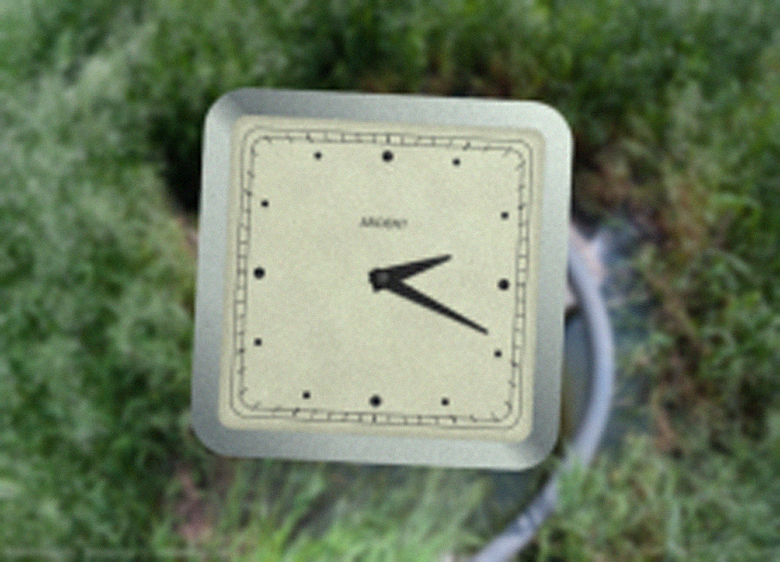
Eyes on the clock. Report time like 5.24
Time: 2.19
